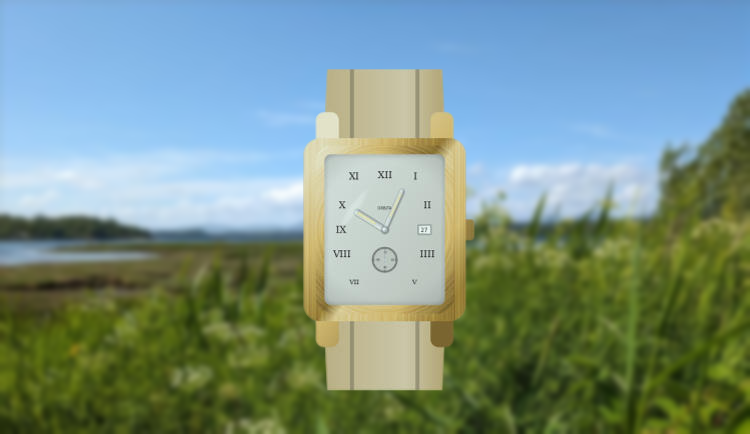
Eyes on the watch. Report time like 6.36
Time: 10.04
